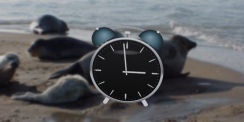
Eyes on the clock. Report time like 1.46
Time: 2.59
